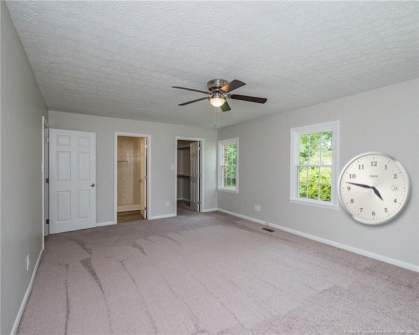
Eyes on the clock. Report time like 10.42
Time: 4.47
